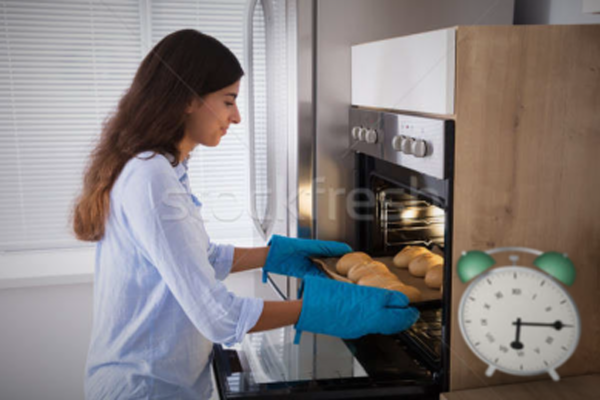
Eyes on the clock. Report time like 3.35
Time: 6.15
